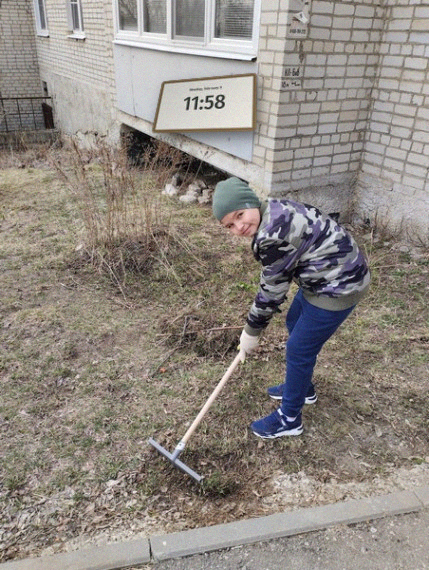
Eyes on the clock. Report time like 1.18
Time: 11.58
